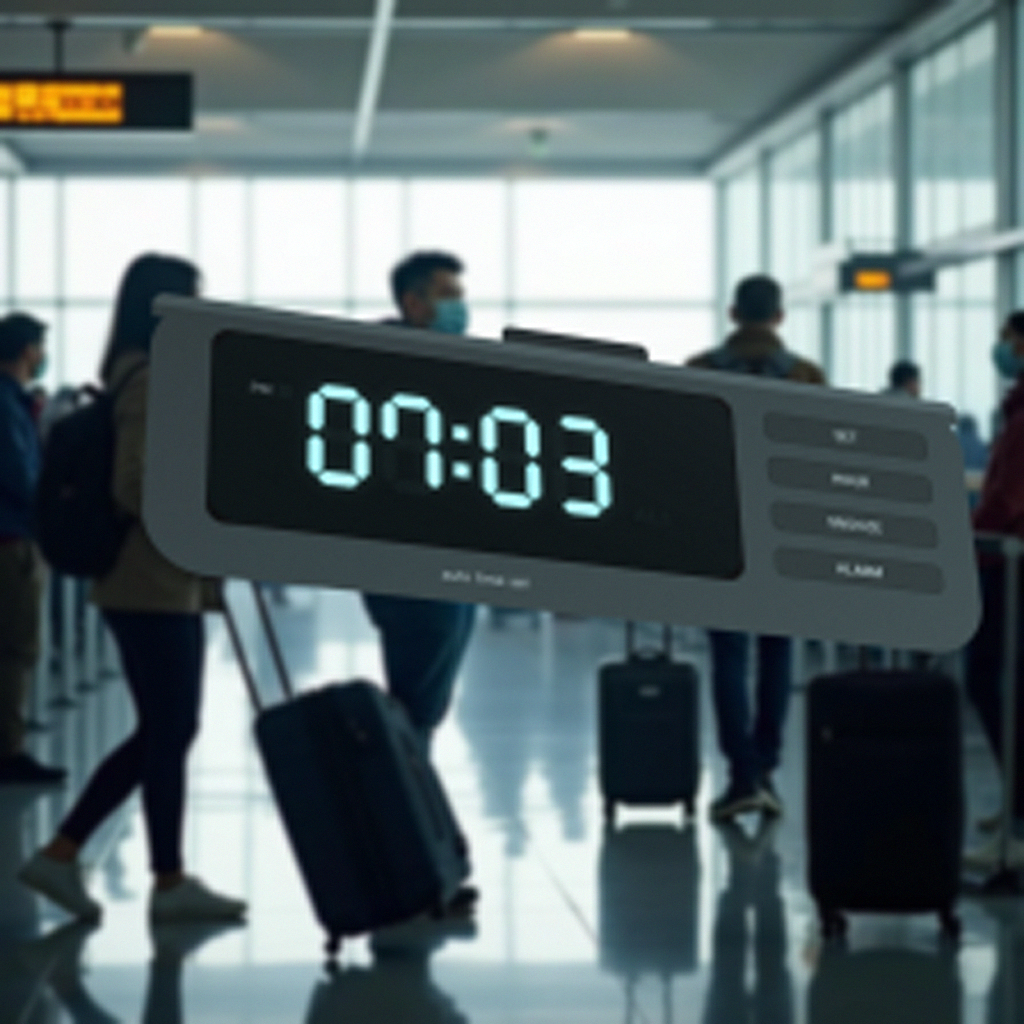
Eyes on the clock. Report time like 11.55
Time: 7.03
